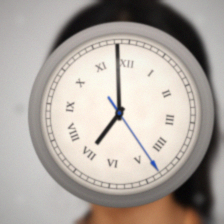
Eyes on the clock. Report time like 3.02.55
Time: 6.58.23
